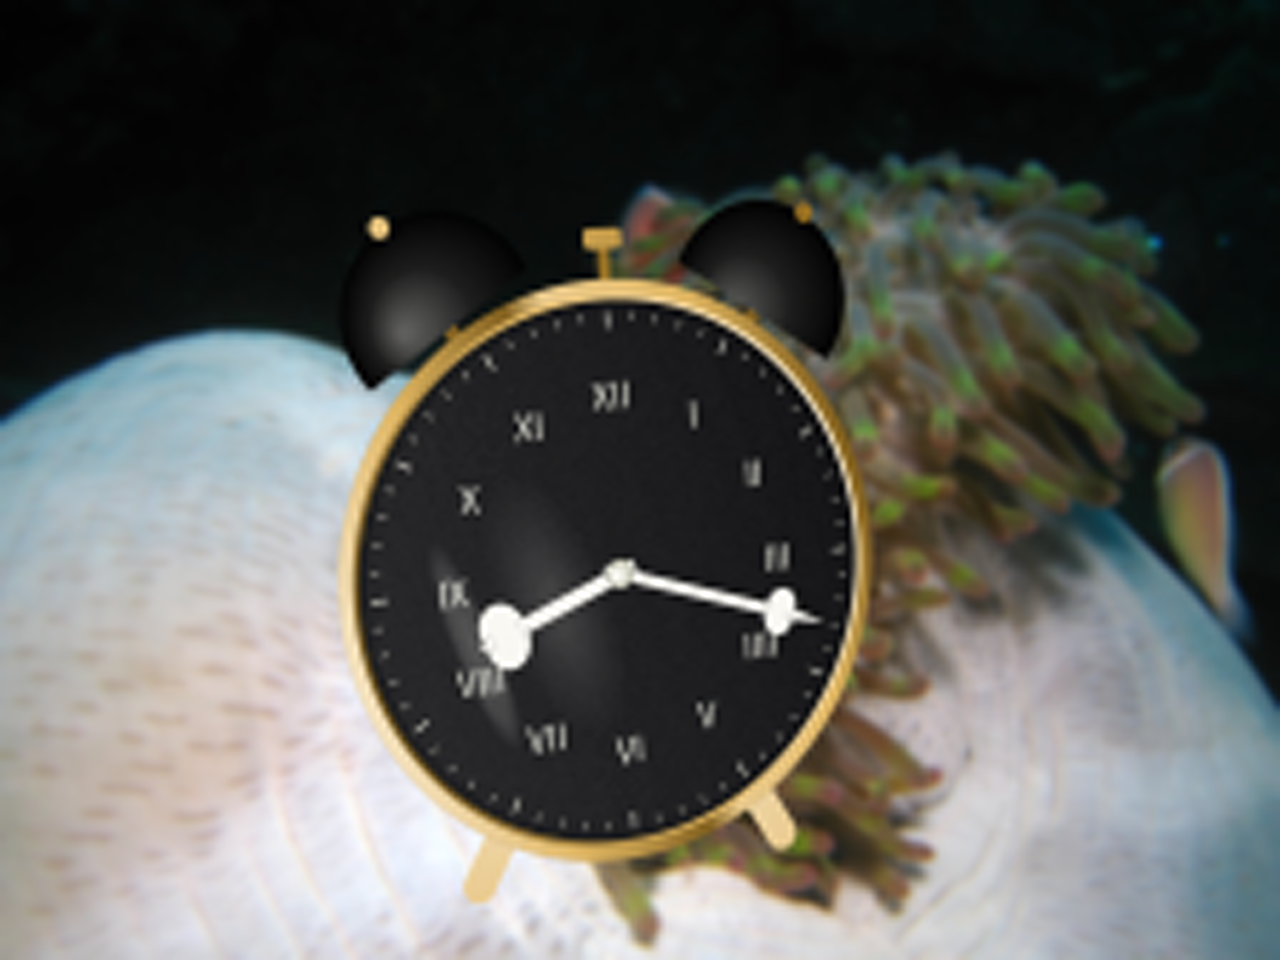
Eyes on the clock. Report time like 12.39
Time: 8.18
